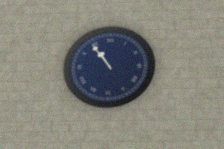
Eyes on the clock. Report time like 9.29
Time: 10.54
